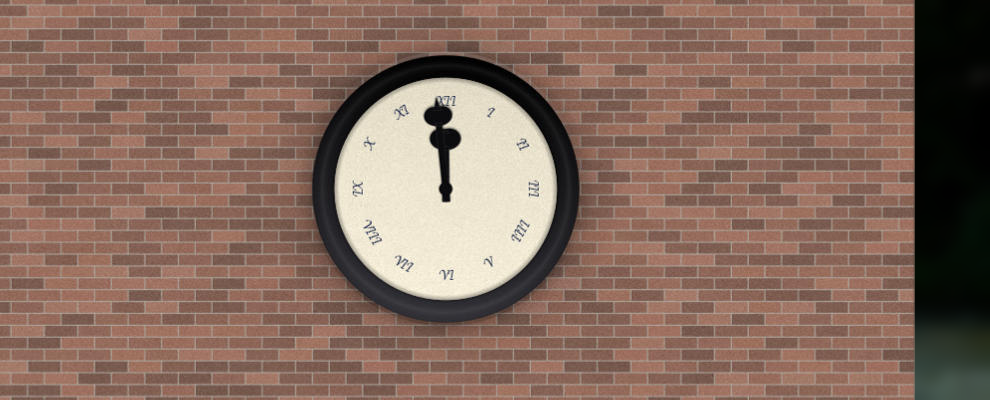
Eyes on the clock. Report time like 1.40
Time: 11.59
